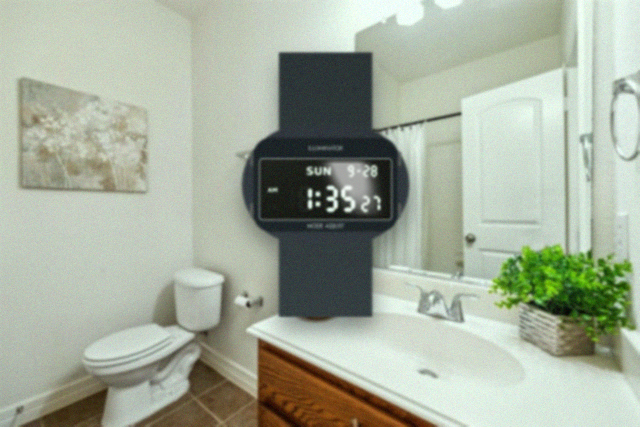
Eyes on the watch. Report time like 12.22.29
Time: 1.35.27
